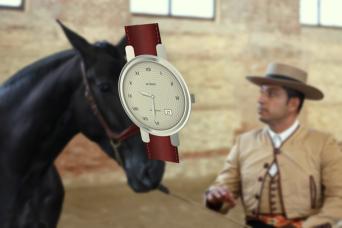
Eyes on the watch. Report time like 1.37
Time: 9.31
